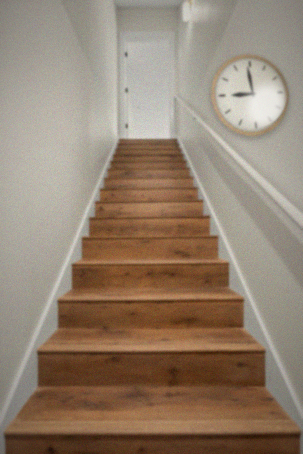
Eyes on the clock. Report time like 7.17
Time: 8.59
